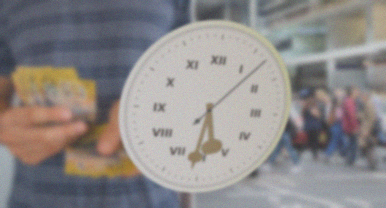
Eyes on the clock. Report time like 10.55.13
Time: 5.31.07
